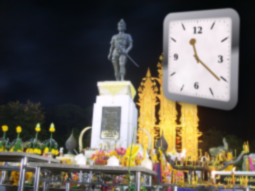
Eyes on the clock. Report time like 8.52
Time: 11.21
